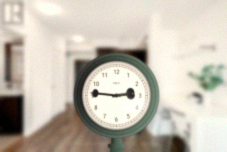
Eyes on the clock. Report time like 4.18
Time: 2.46
